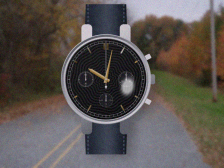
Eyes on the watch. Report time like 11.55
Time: 10.02
